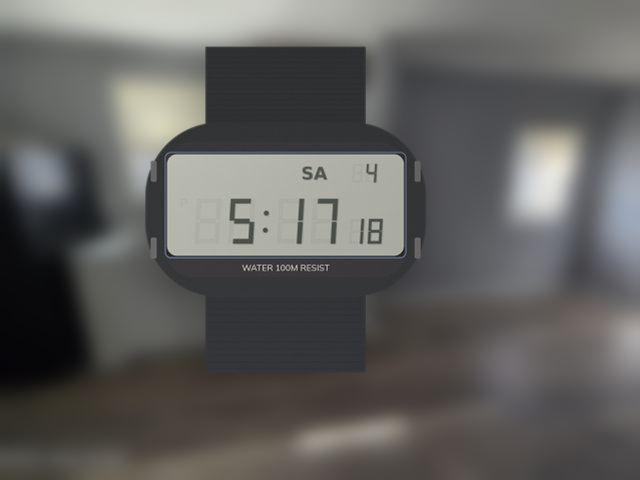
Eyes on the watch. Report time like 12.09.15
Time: 5.17.18
